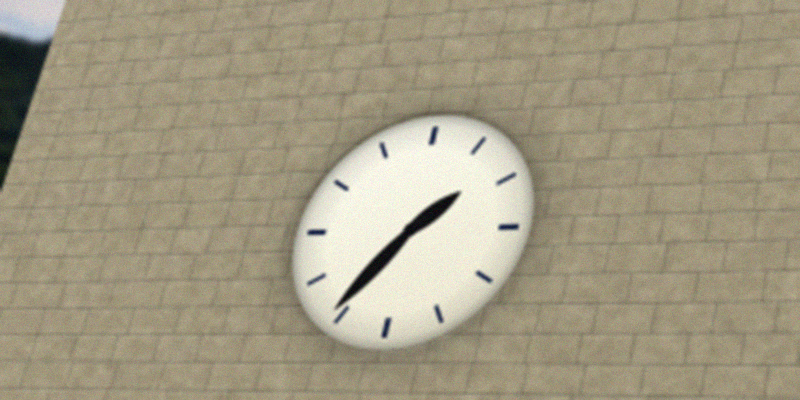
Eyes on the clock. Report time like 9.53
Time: 1.36
